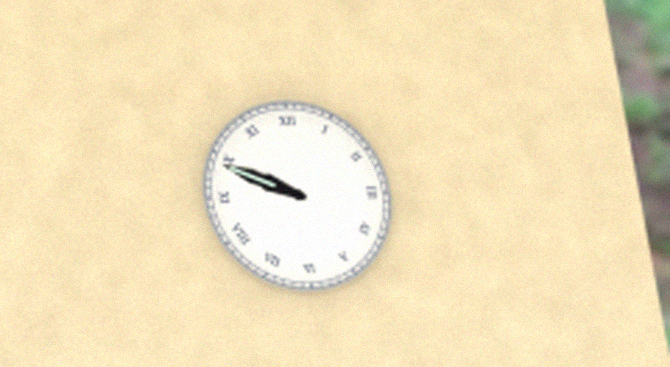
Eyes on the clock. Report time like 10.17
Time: 9.49
